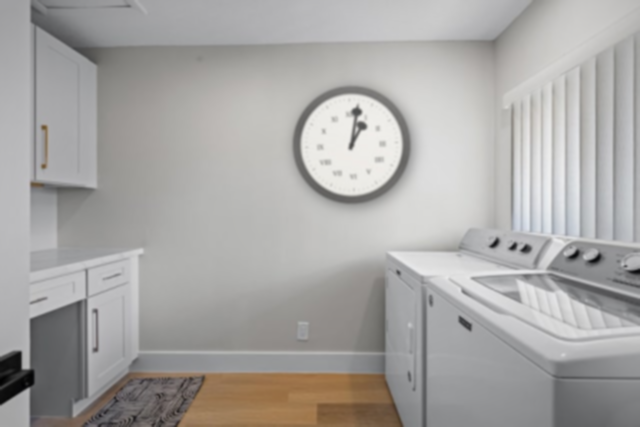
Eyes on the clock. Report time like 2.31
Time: 1.02
